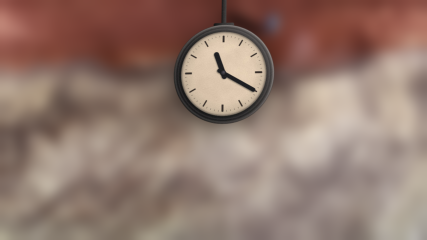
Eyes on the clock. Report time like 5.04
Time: 11.20
